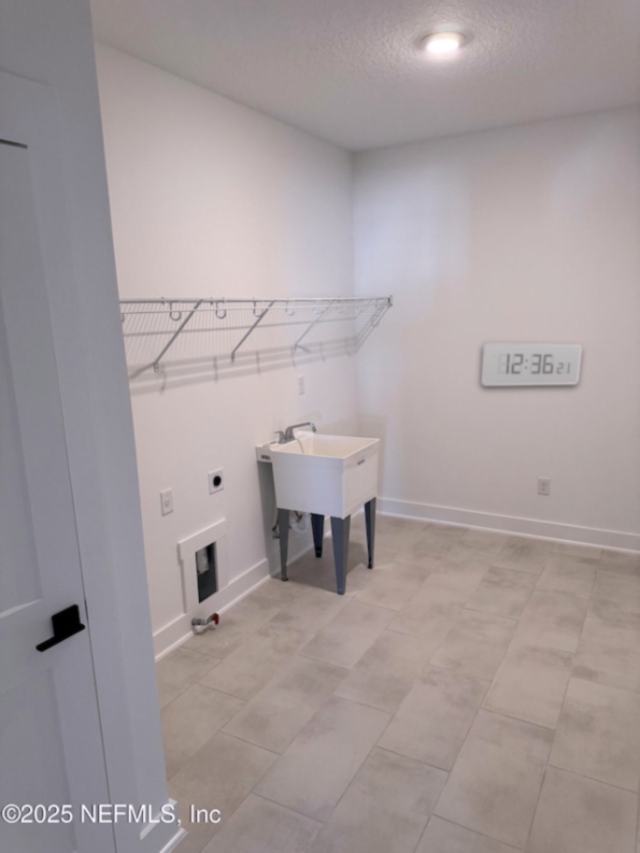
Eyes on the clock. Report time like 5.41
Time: 12.36
